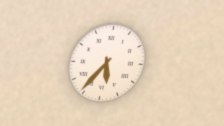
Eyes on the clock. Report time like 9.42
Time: 5.36
